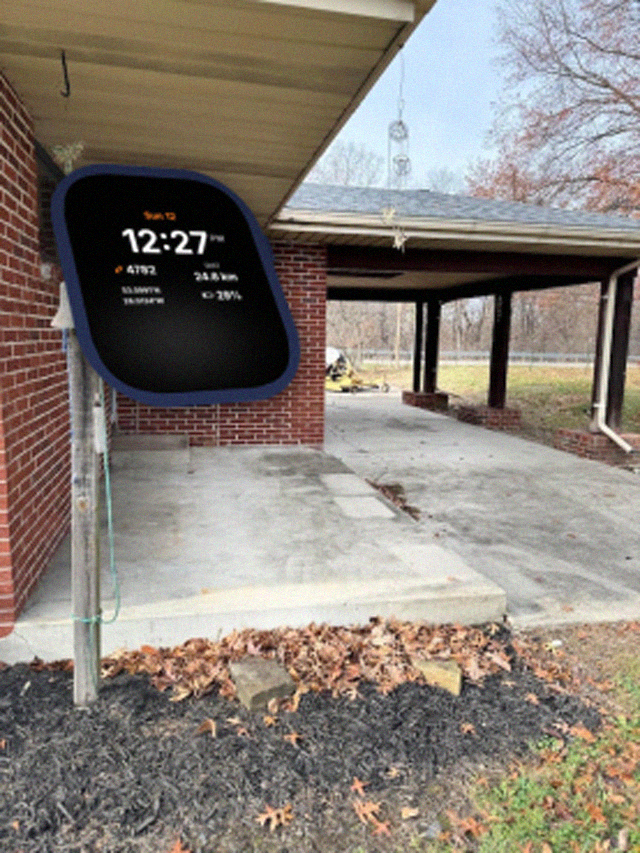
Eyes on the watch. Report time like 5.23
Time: 12.27
